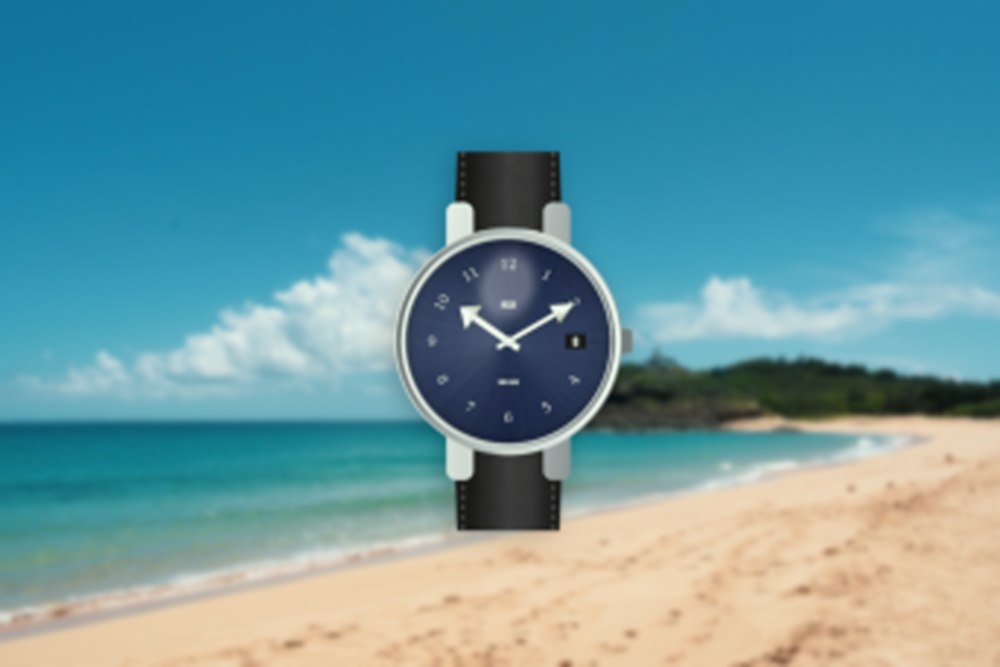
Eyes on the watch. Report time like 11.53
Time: 10.10
